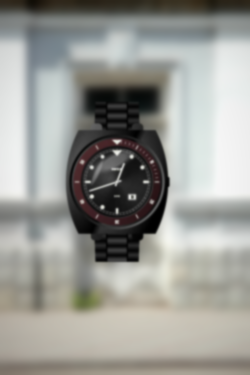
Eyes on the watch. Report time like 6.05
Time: 12.42
